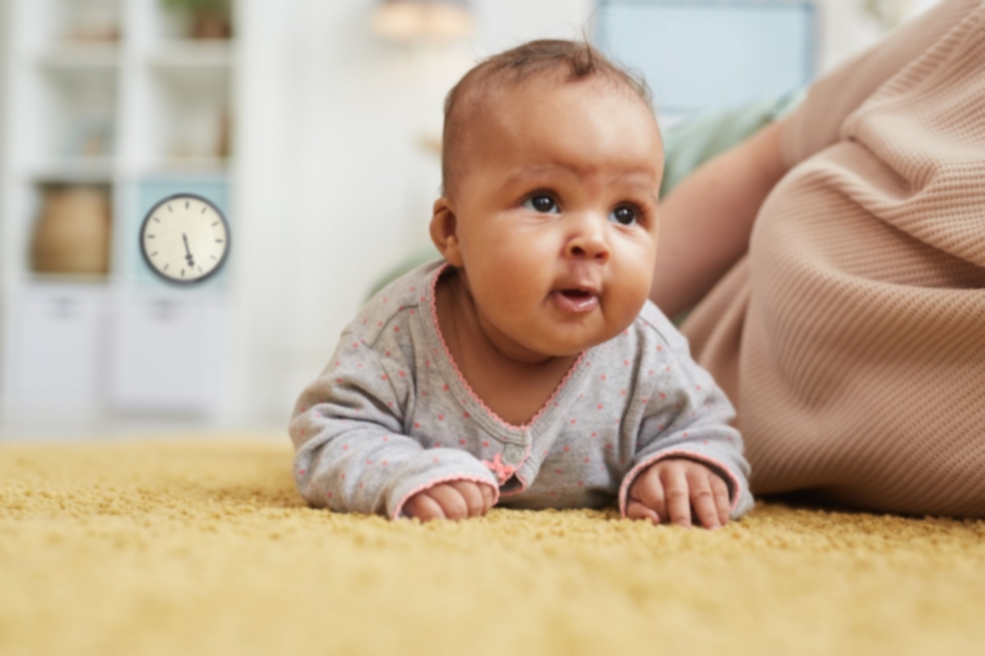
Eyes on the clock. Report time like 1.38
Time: 5.27
